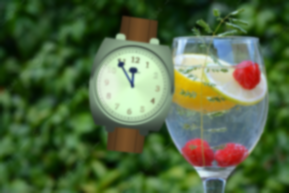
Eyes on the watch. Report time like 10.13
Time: 11.54
